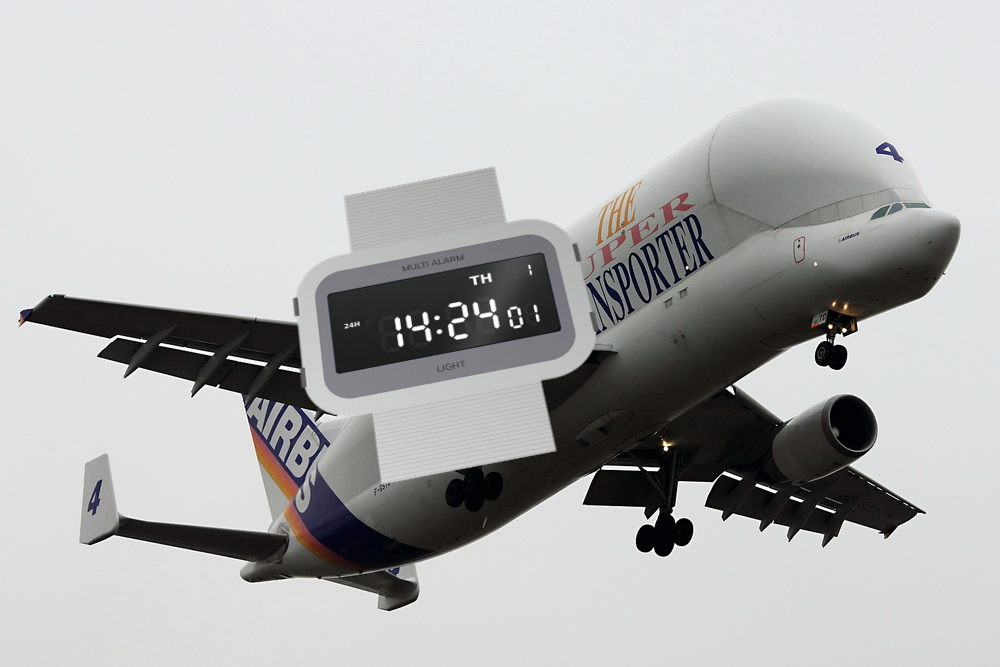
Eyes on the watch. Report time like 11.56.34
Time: 14.24.01
